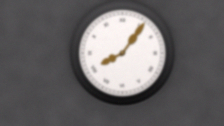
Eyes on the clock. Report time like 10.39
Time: 8.06
